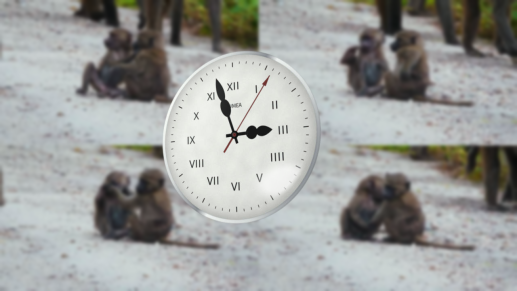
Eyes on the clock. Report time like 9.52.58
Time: 2.57.06
